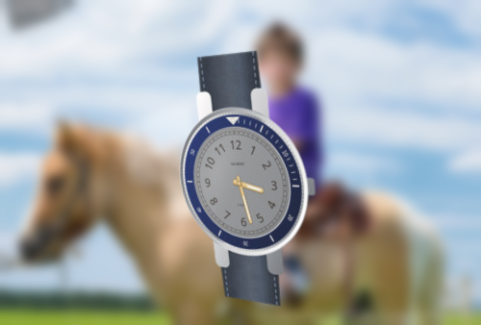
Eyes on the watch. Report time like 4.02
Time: 3.28
